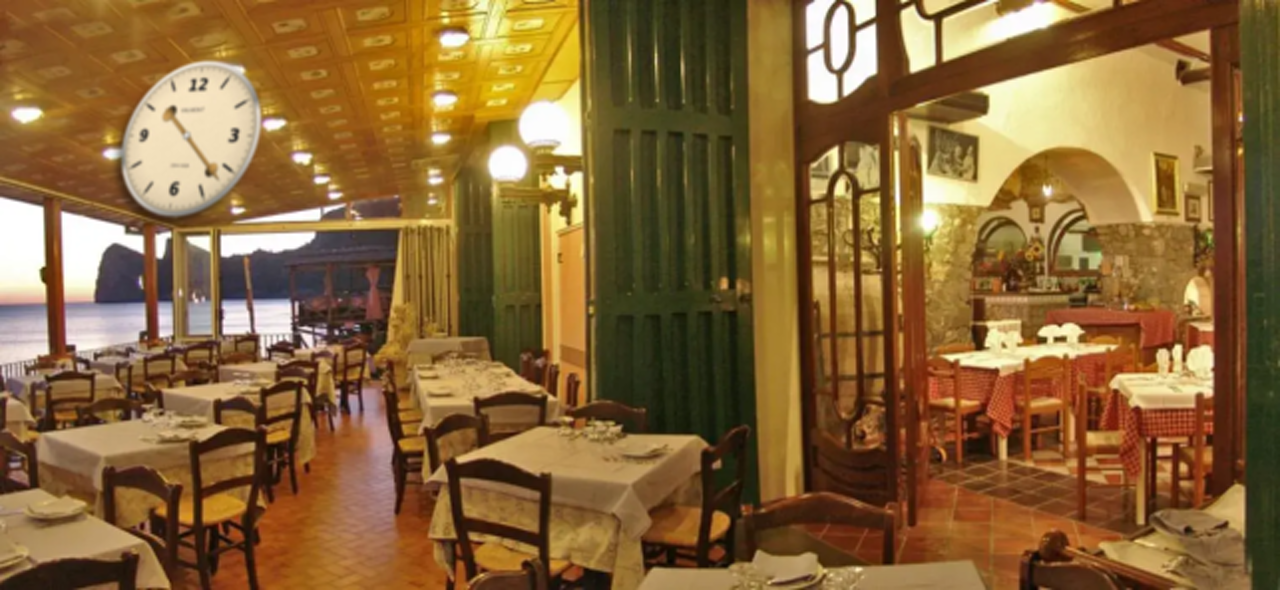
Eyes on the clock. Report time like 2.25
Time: 10.22
